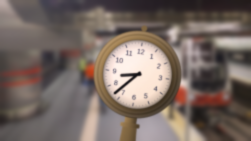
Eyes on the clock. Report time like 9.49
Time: 8.37
